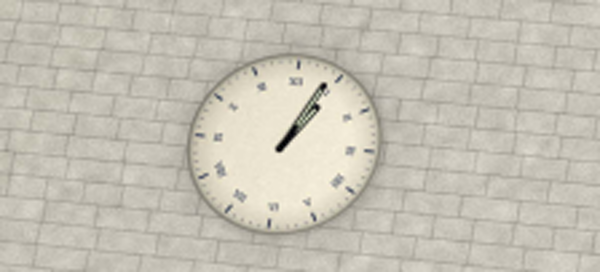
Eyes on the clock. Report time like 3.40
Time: 1.04
